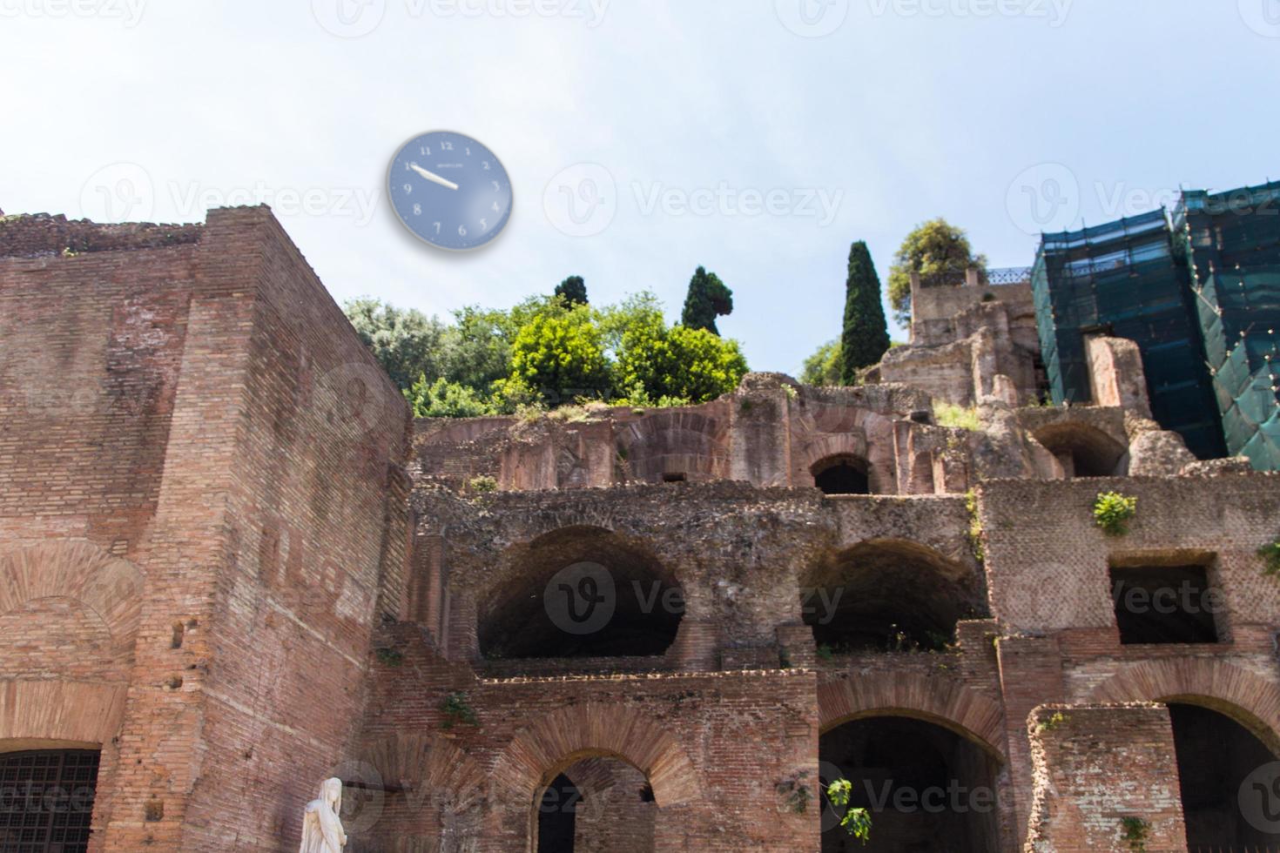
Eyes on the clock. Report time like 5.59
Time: 9.50
